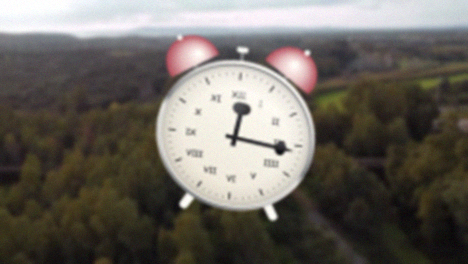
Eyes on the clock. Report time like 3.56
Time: 12.16
